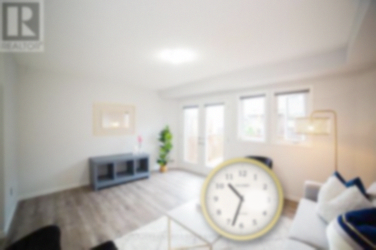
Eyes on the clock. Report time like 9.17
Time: 10.33
